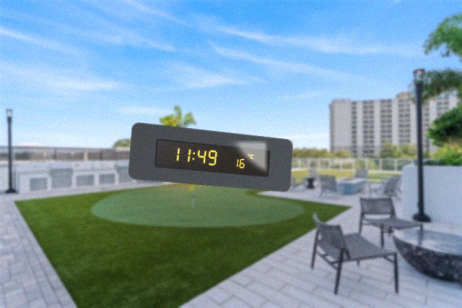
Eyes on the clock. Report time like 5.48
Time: 11.49
